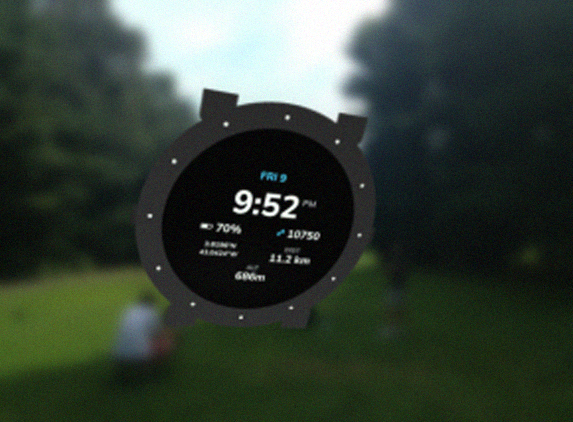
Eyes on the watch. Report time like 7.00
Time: 9.52
